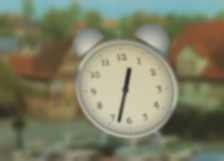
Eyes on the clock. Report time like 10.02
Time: 12.33
